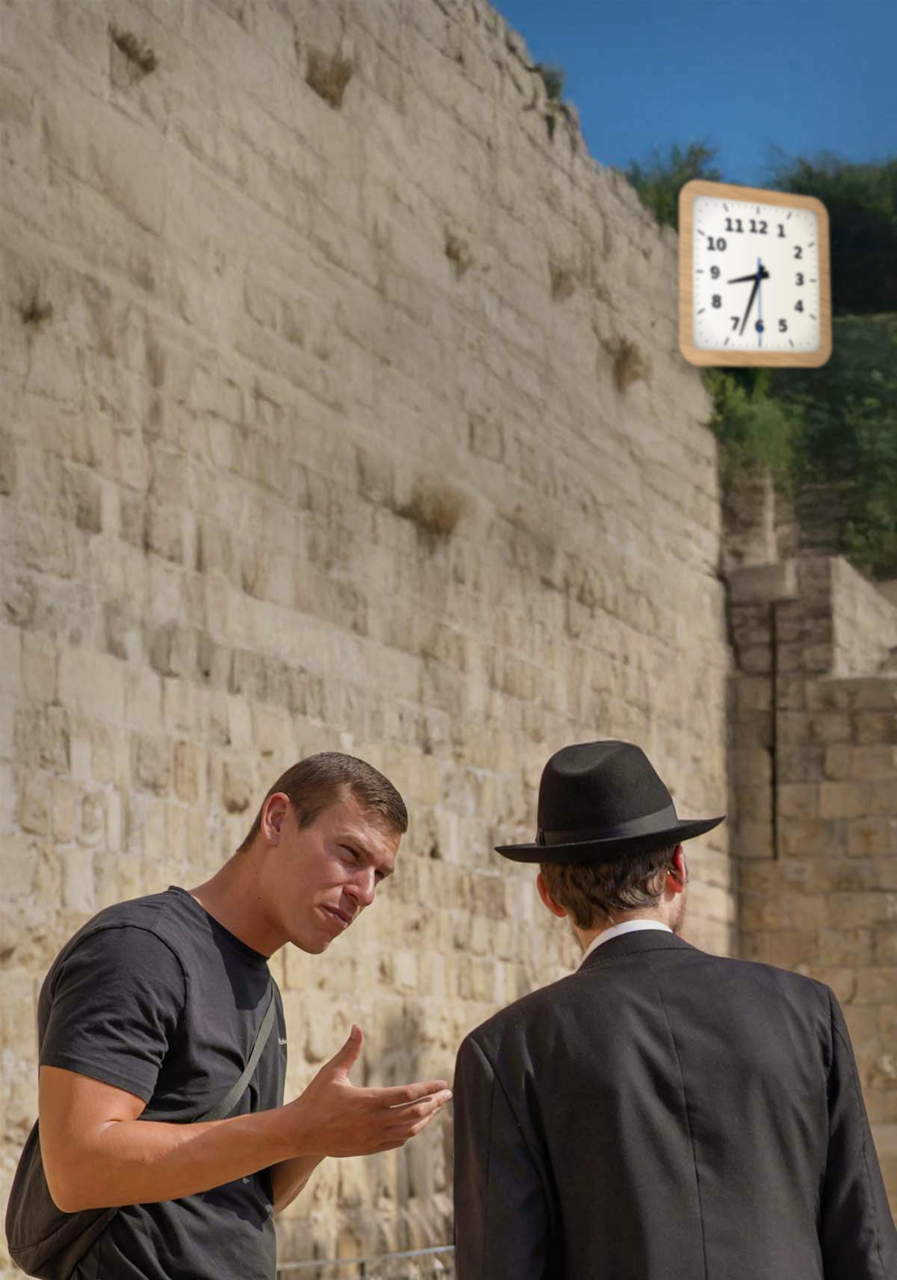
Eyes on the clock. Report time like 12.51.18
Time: 8.33.30
